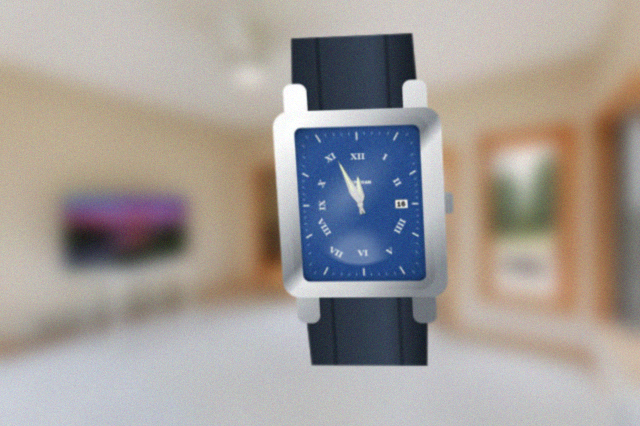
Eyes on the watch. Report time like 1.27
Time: 11.56
